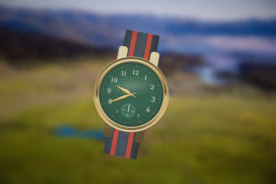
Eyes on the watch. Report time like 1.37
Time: 9.40
